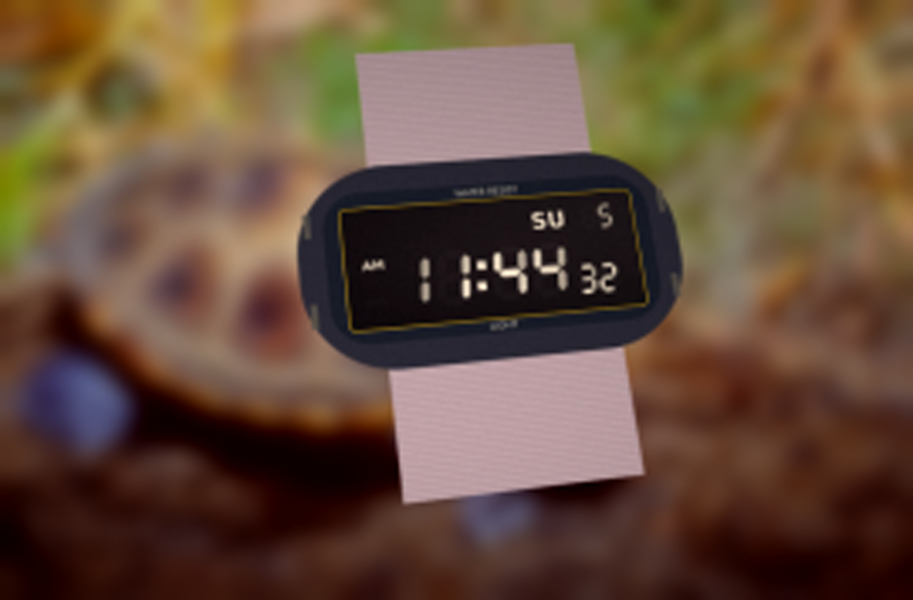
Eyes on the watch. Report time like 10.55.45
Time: 11.44.32
